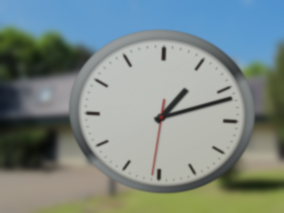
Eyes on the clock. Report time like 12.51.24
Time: 1.11.31
